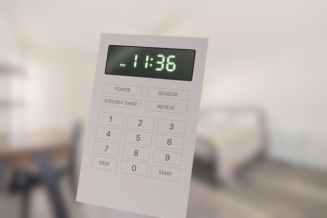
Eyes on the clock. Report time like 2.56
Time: 11.36
